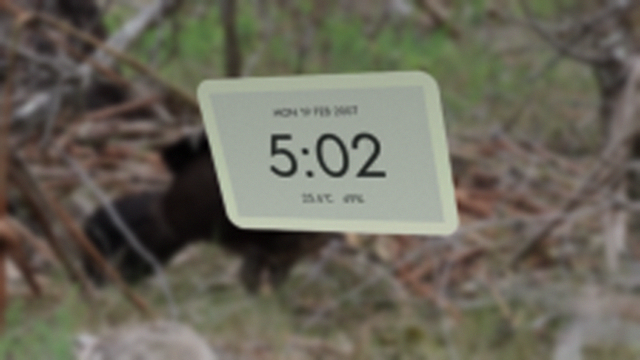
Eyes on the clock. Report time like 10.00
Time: 5.02
